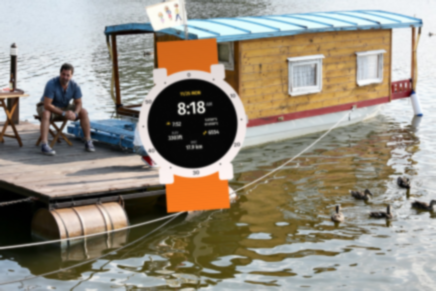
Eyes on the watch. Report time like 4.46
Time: 8.18
